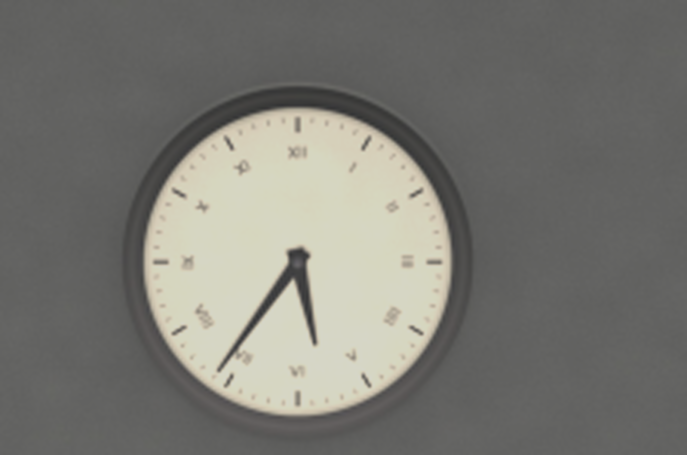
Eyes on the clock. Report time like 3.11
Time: 5.36
